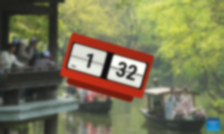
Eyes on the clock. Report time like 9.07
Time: 1.32
